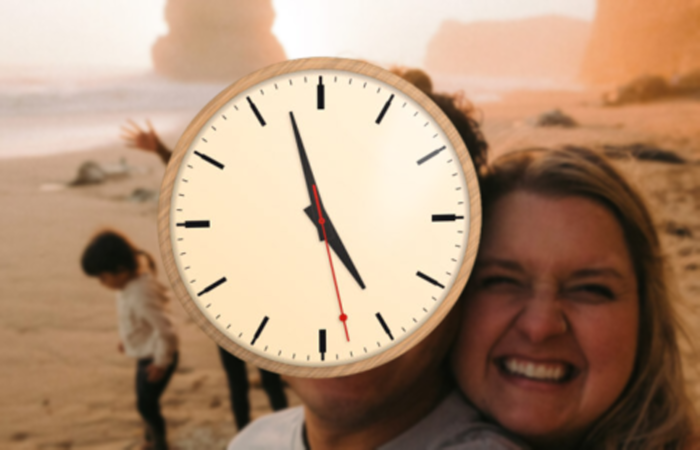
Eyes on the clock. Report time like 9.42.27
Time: 4.57.28
